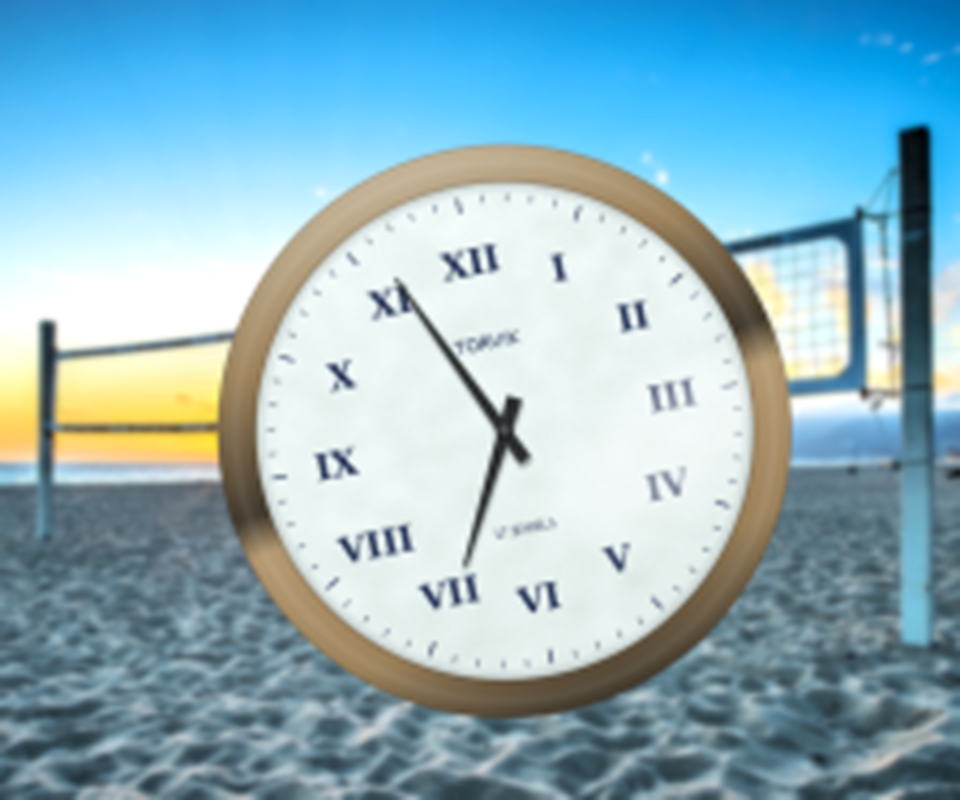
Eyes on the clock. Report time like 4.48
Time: 6.56
